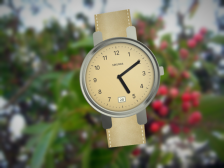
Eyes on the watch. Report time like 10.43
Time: 5.10
